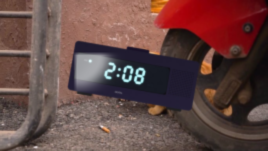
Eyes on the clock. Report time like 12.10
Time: 2.08
